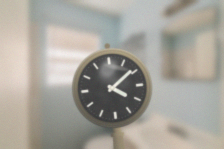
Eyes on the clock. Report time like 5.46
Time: 4.09
